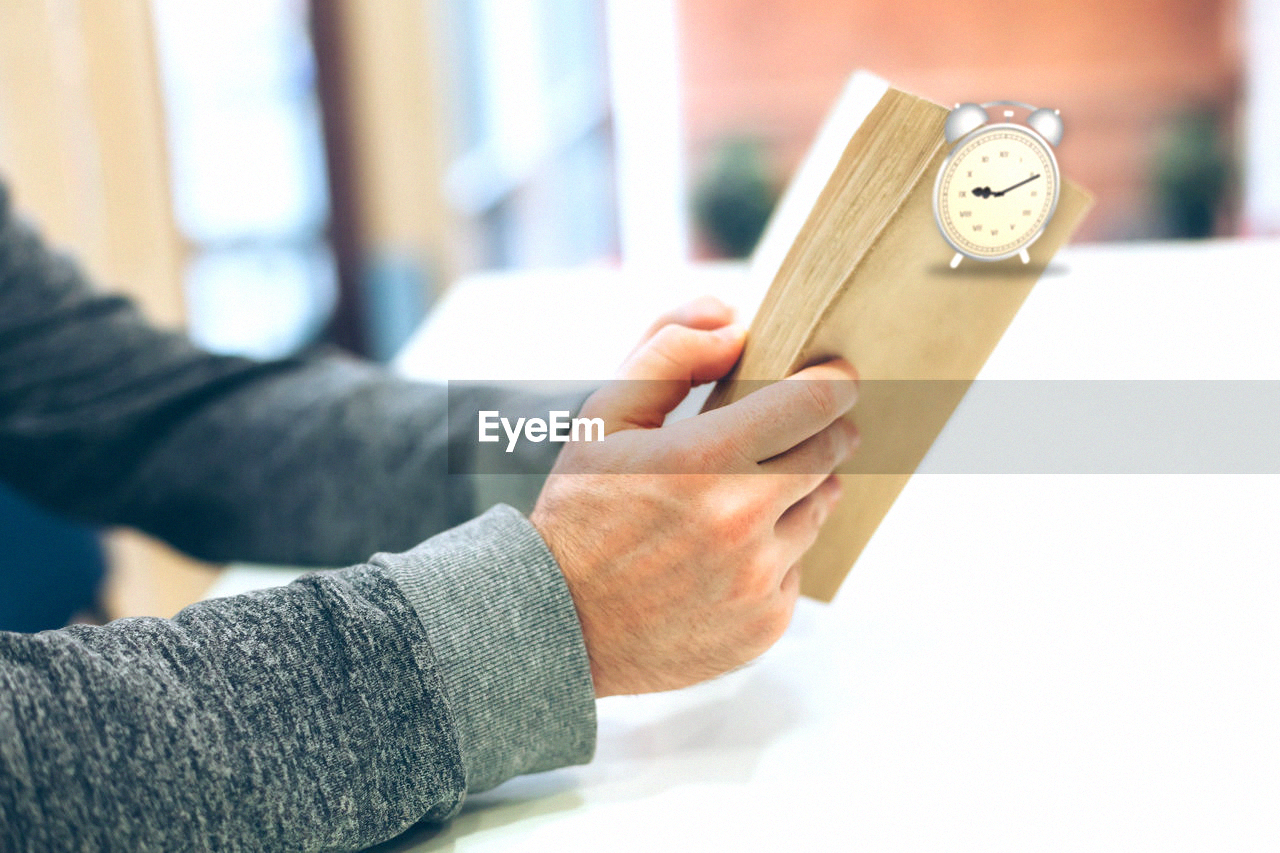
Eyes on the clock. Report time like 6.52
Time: 9.11
